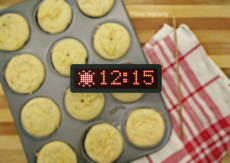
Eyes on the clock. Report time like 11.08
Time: 12.15
